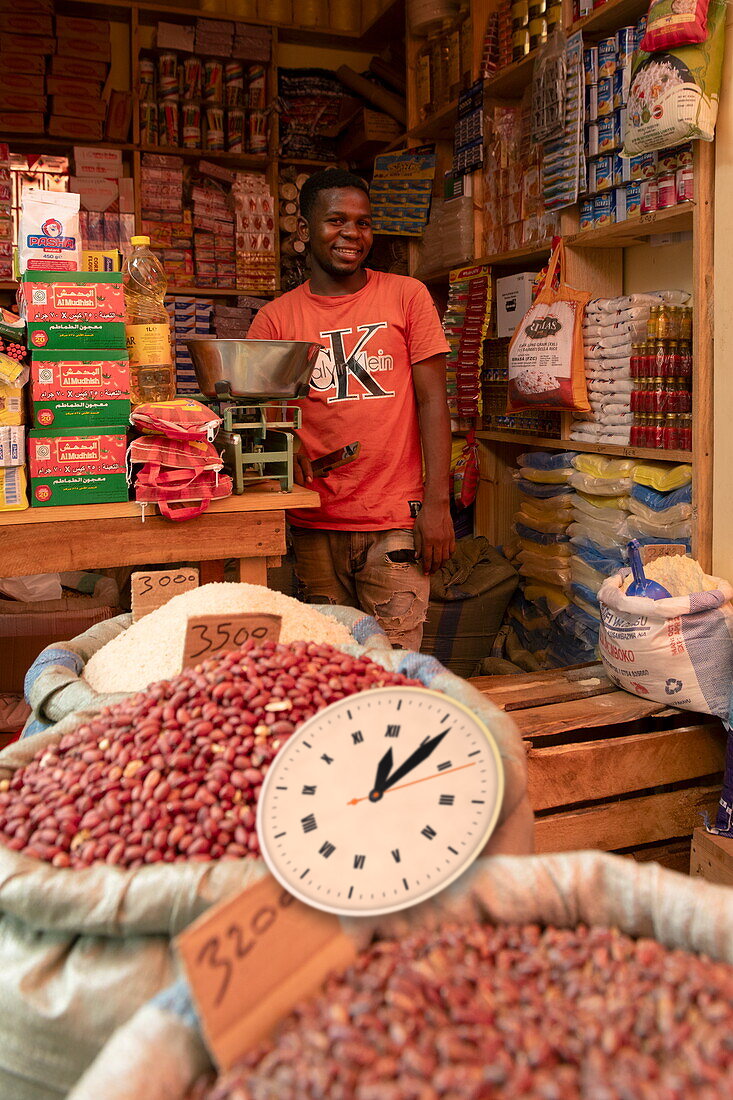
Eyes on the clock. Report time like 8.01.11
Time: 12.06.11
